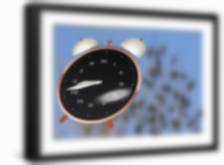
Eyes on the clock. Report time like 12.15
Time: 8.42
